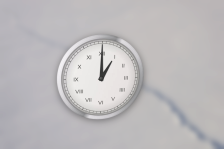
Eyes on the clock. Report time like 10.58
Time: 1.00
